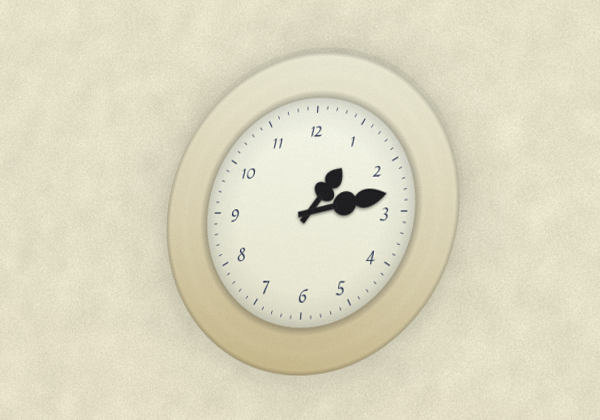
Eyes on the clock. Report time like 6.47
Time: 1.13
